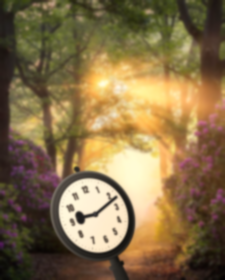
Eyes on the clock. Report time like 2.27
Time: 9.12
